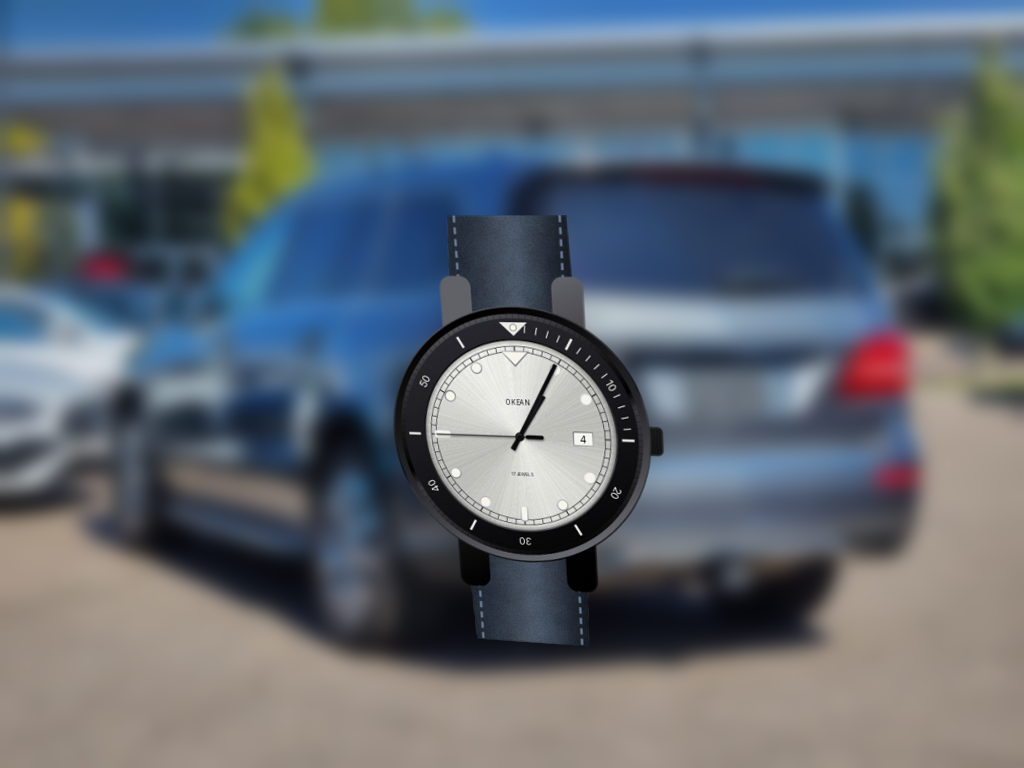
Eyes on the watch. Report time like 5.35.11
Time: 1.04.45
